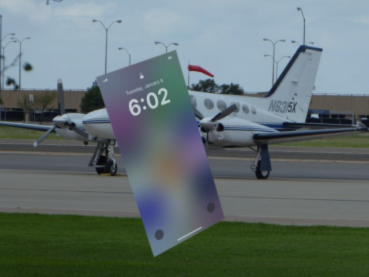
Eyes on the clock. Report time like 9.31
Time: 6.02
